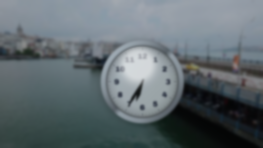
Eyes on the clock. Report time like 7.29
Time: 6.35
